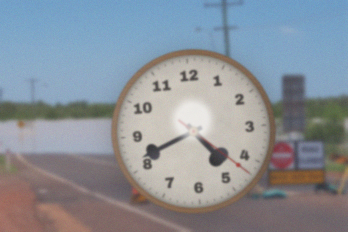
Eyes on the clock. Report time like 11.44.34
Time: 4.41.22
